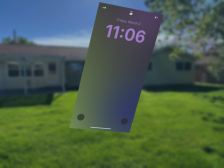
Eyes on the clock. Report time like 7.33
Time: 11.06
